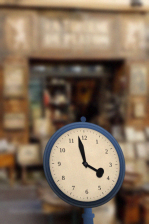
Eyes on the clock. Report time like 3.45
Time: 3.58
